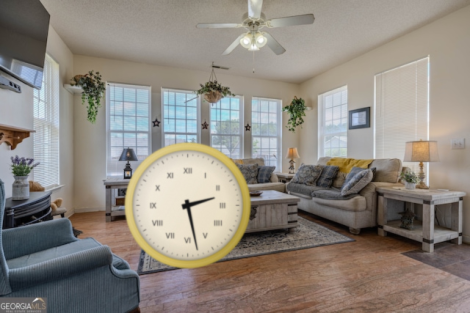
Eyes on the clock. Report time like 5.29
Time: 2.28
